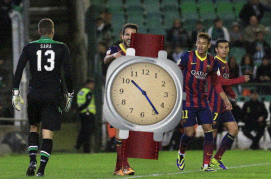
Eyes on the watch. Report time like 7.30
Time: 10.24
